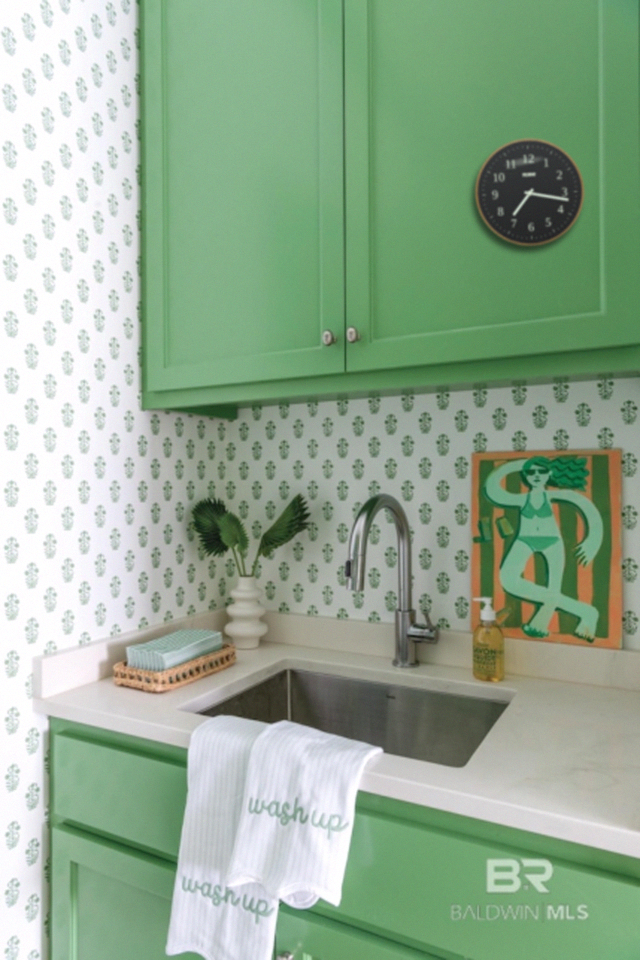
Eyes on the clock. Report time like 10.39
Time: 7.17
